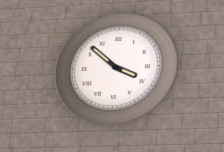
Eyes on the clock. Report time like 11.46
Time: 3.52
